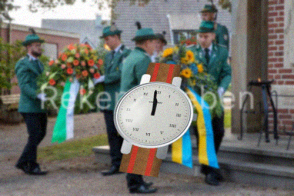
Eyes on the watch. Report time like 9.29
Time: 11.59
